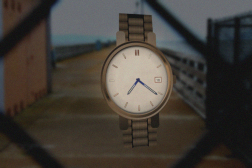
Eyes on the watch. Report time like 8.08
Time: 7.21
